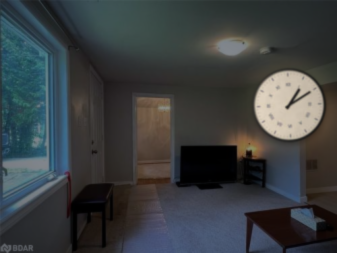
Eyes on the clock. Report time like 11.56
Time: 1.10
